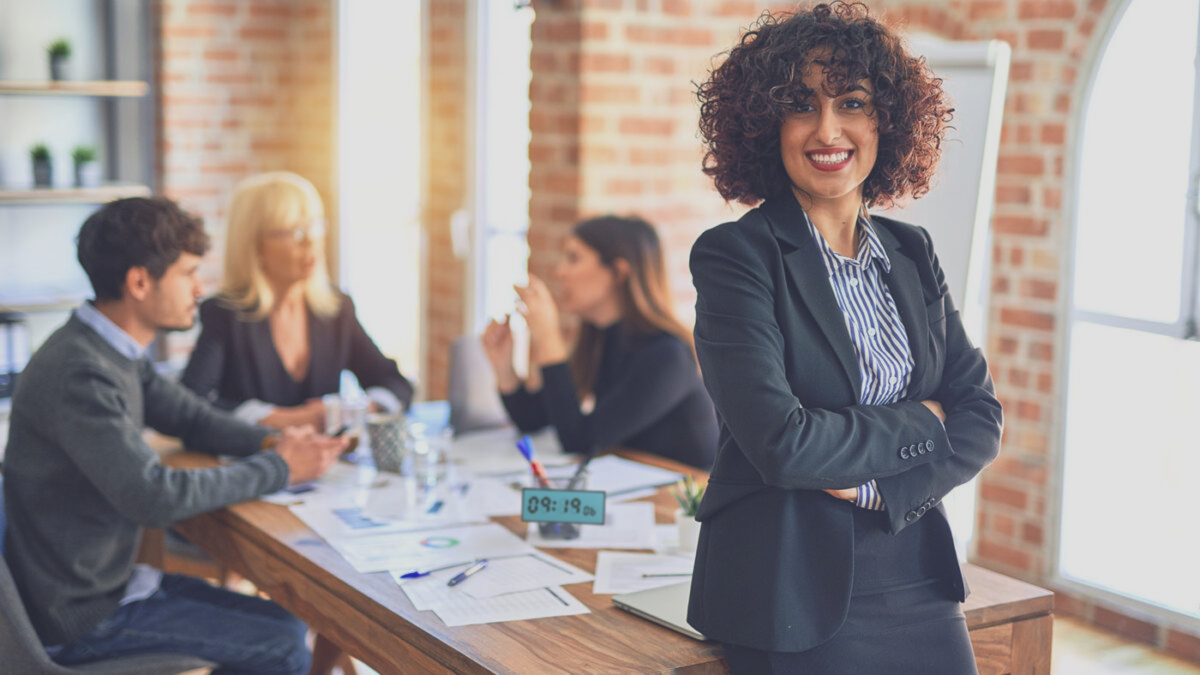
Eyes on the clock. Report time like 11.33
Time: 9.19
